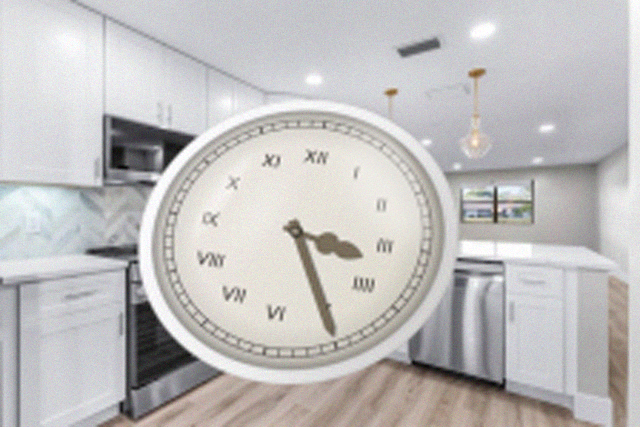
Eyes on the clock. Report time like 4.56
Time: 3.25
